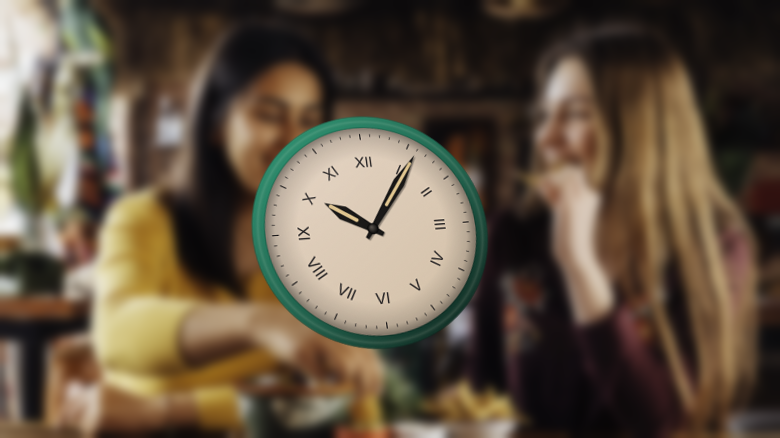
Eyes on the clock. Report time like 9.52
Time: 10.06
